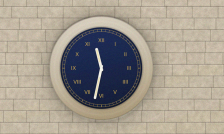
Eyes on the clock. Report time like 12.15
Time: 11.32
